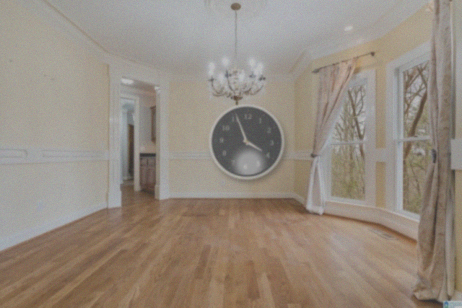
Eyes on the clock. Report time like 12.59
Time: 3.56
